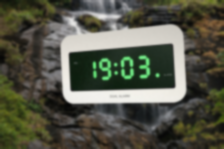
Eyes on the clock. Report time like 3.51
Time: 19.03
